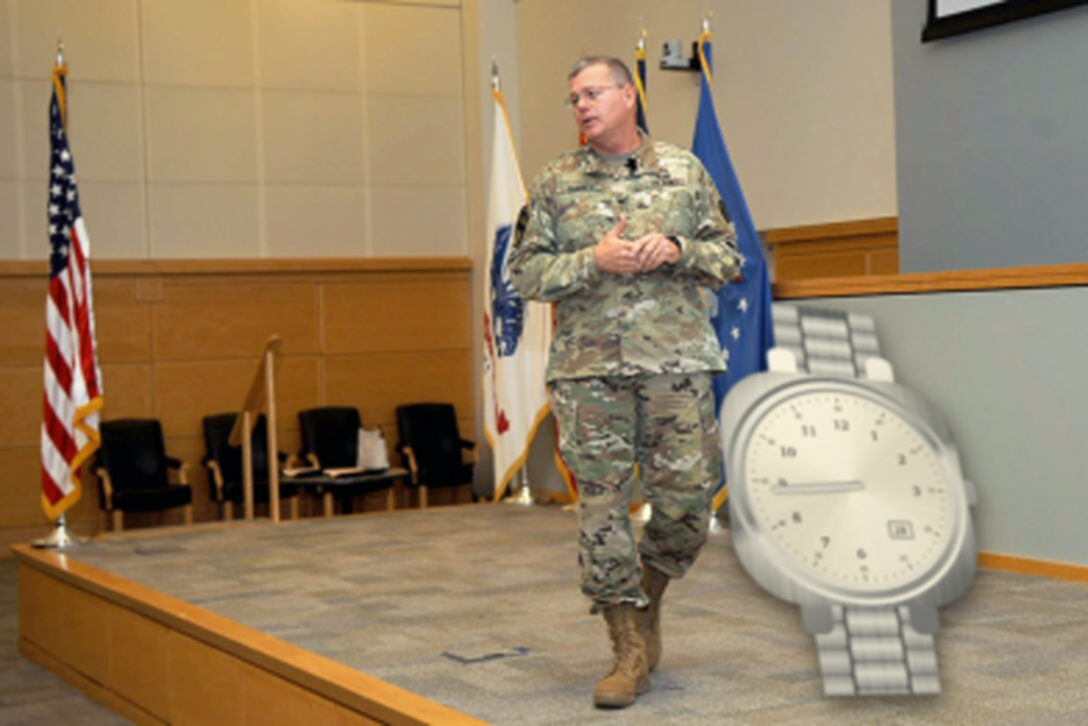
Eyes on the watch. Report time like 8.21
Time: 8.44
